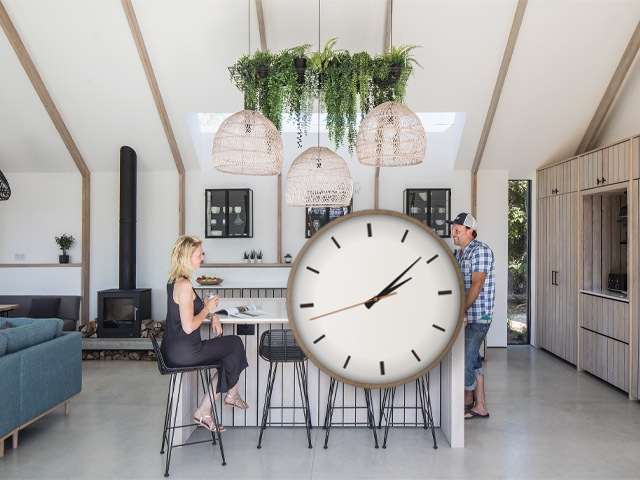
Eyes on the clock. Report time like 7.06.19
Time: 2.08.43
